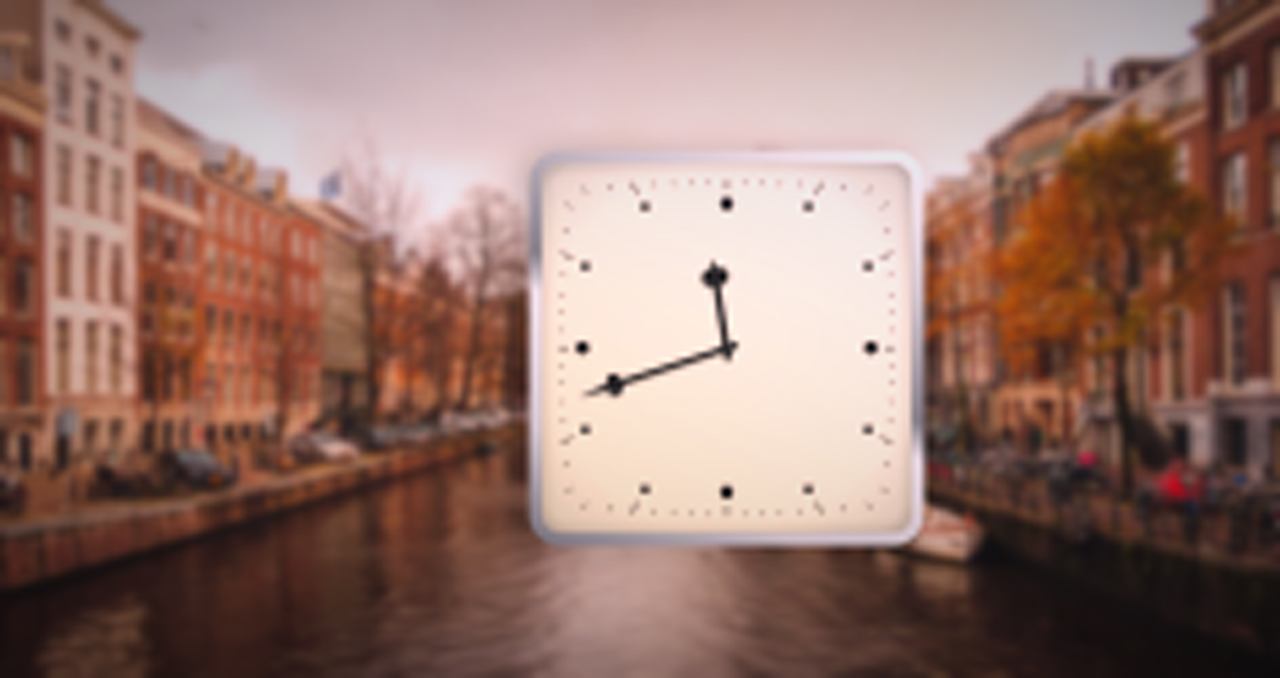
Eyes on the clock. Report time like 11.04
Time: 11.42
